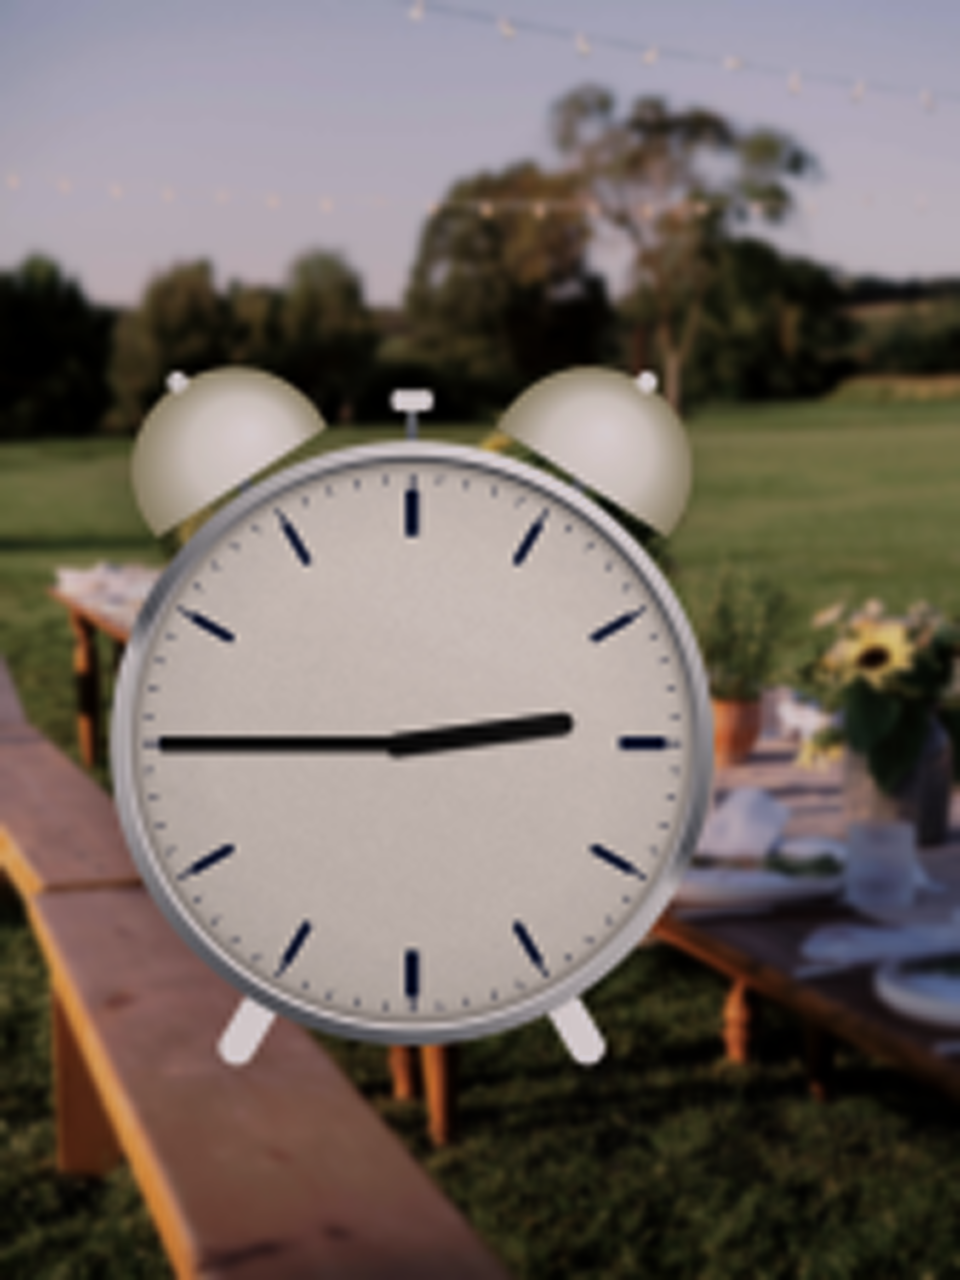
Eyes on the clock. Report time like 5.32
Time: 2.45
